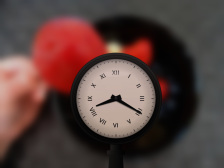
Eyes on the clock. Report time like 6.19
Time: 8.20
